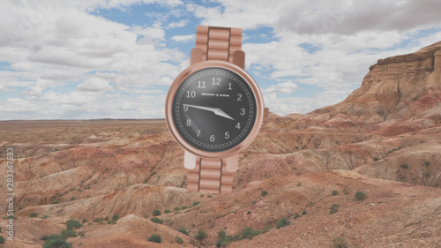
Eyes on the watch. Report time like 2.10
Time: 3.46
